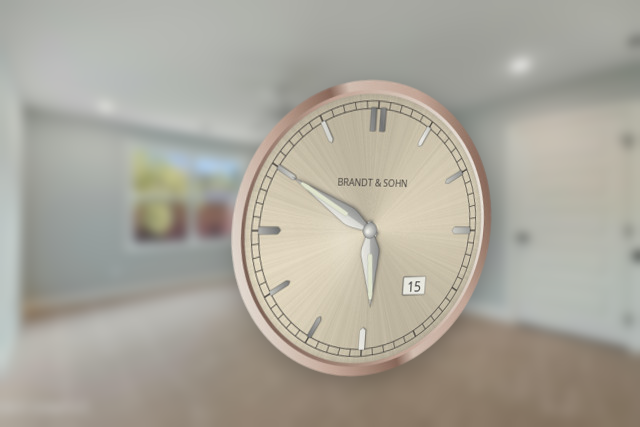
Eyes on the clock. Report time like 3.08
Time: 5.50
